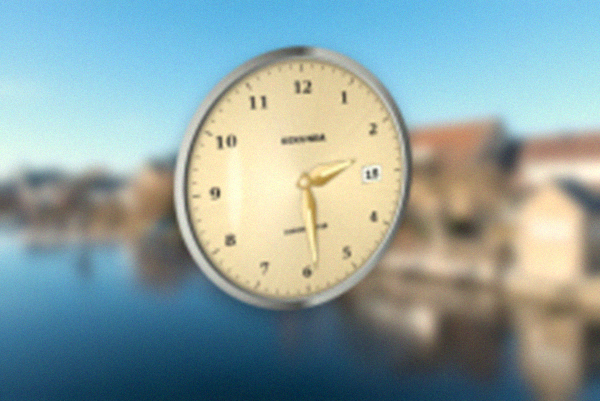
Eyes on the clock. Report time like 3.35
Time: 2.29
